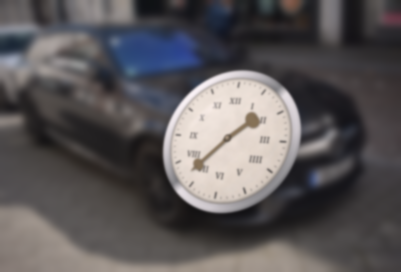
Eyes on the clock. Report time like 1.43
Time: 1.37
